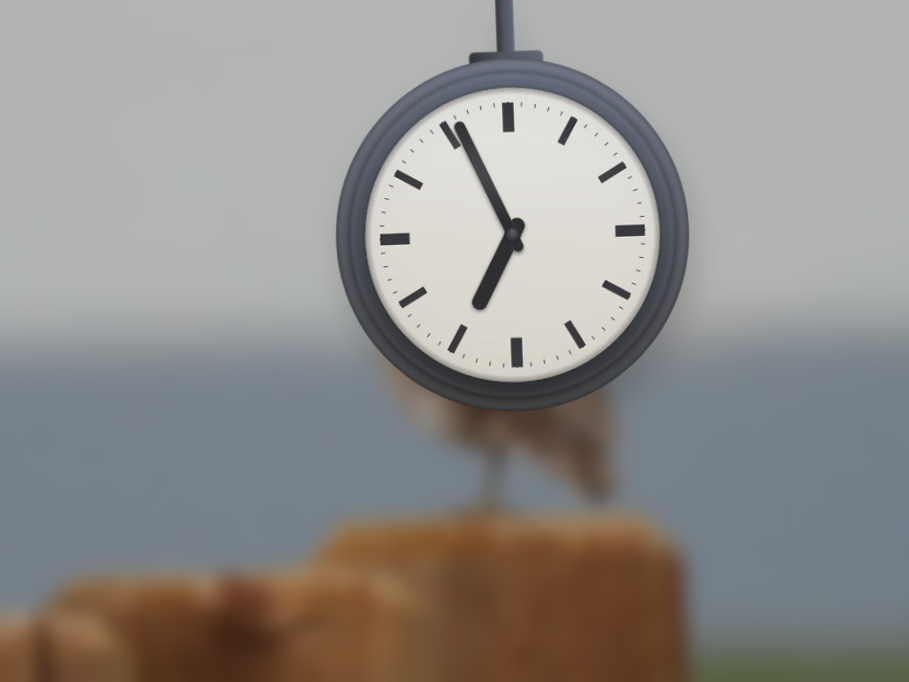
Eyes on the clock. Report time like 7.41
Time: 6.56
